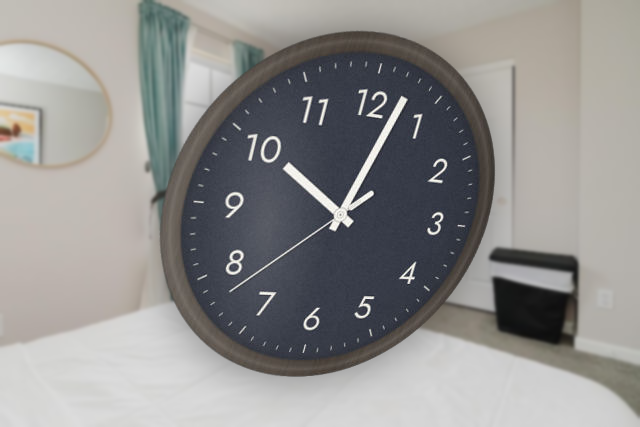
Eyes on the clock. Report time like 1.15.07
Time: 10.02.38
